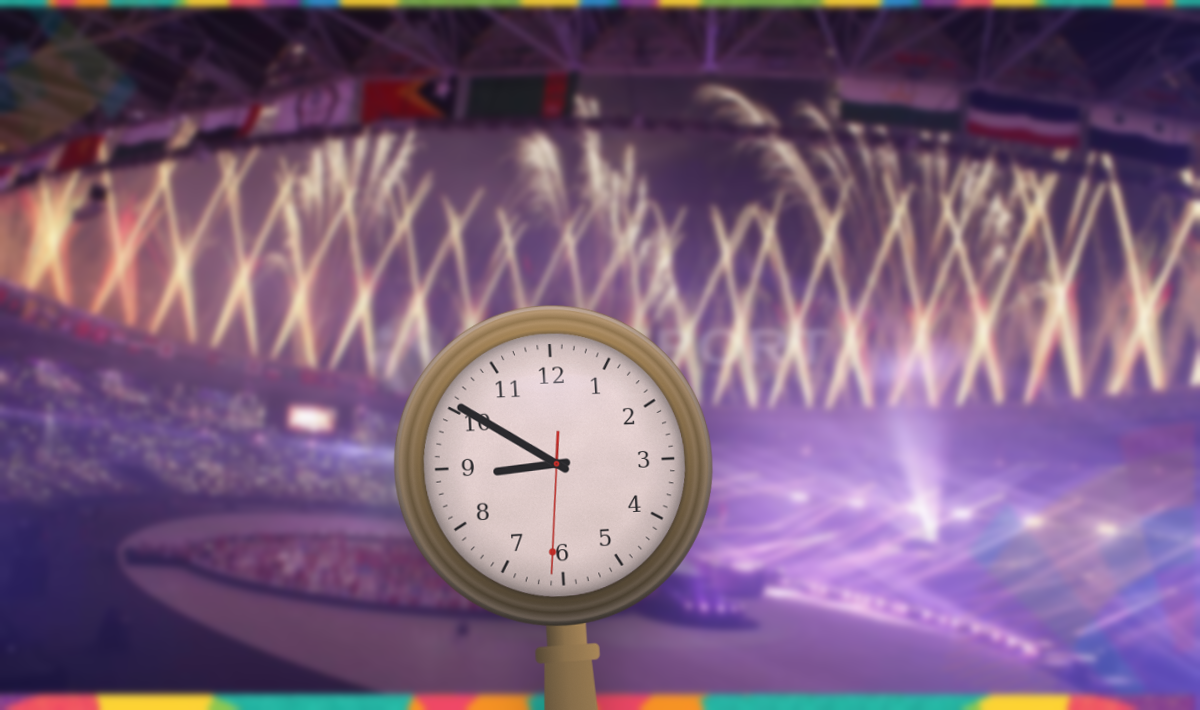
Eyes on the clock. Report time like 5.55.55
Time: 8.50.31
